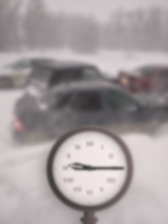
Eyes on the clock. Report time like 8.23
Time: 9.15
